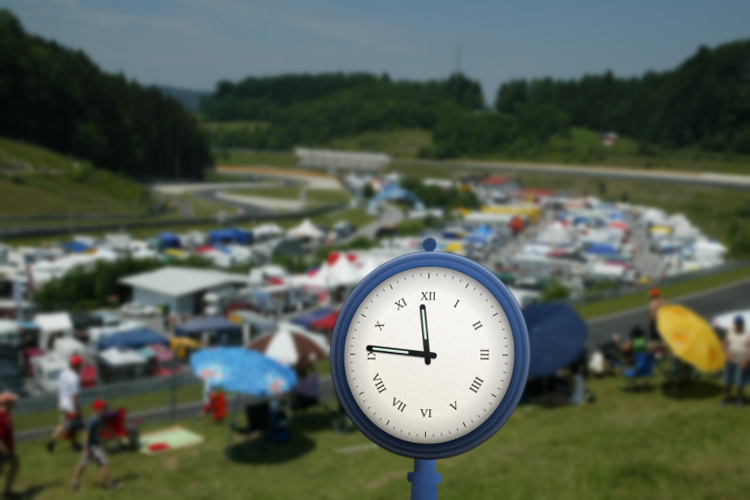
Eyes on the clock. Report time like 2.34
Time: 11.46
